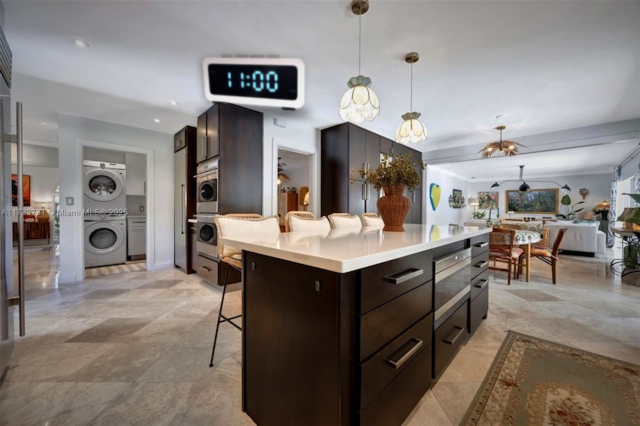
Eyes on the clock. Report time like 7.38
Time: 11.00
